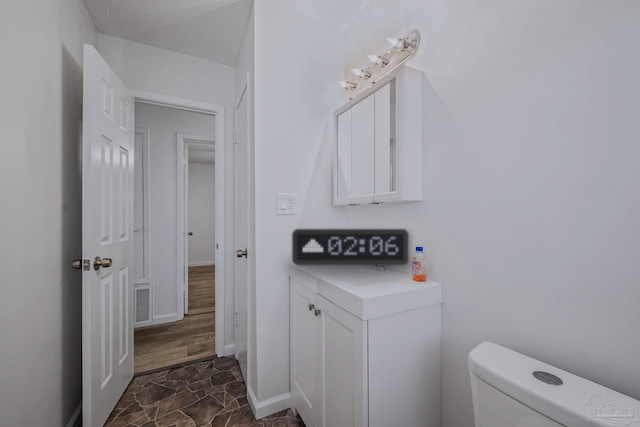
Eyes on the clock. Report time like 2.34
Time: 2.06
